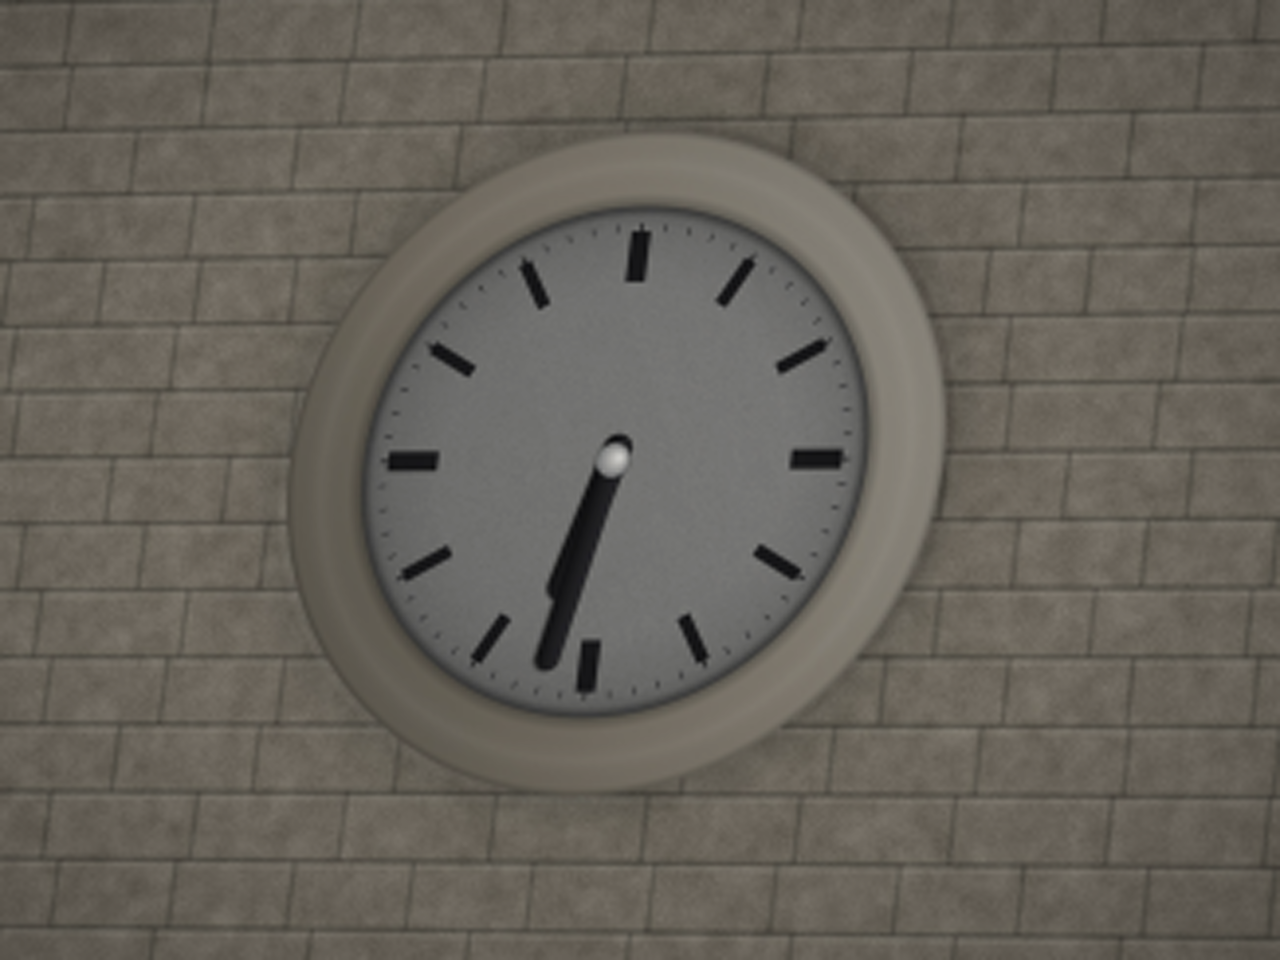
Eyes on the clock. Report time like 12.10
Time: 6.32
